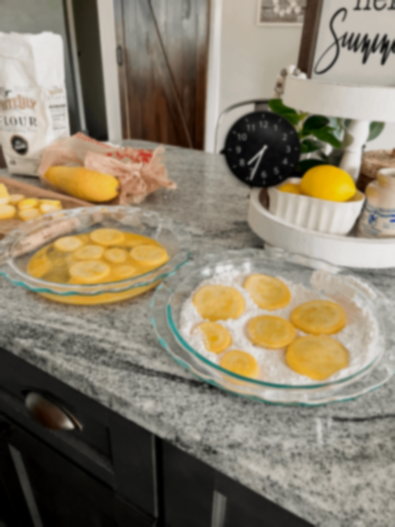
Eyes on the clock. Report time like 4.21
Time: 7.34
